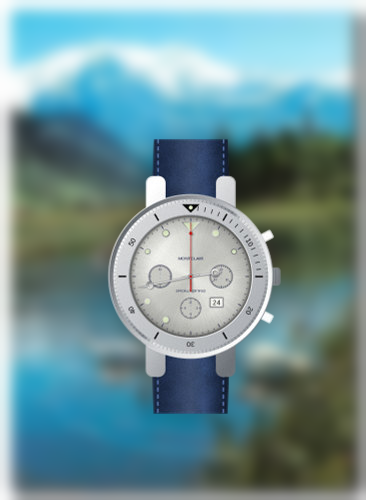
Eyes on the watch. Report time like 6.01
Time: 2.43
